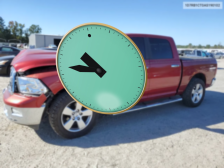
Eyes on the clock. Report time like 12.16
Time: 10.47
